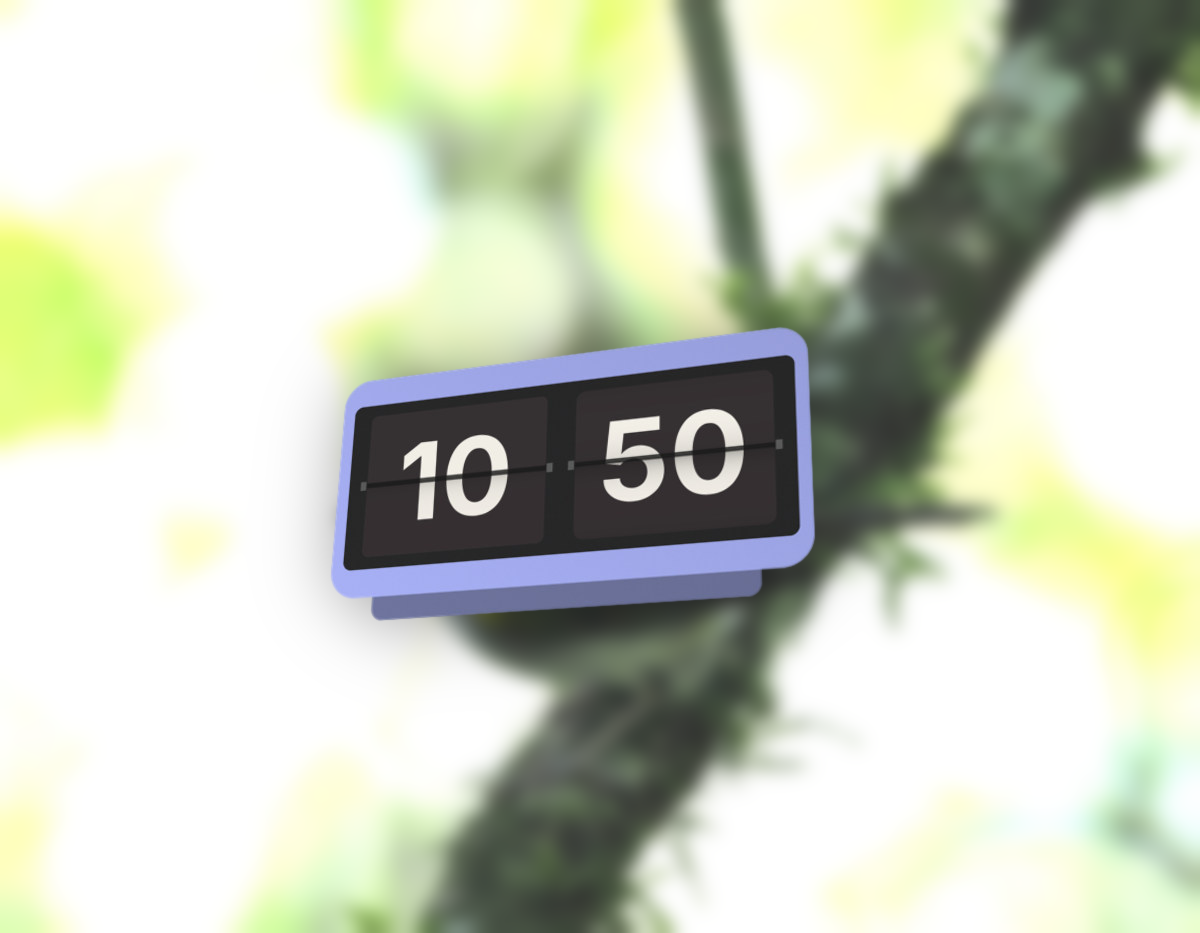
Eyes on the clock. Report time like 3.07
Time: 10.50
